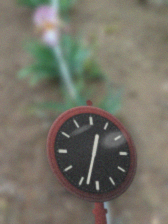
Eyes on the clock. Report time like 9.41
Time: 12.33
